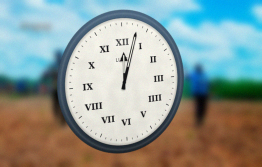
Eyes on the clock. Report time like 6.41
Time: 12.03
